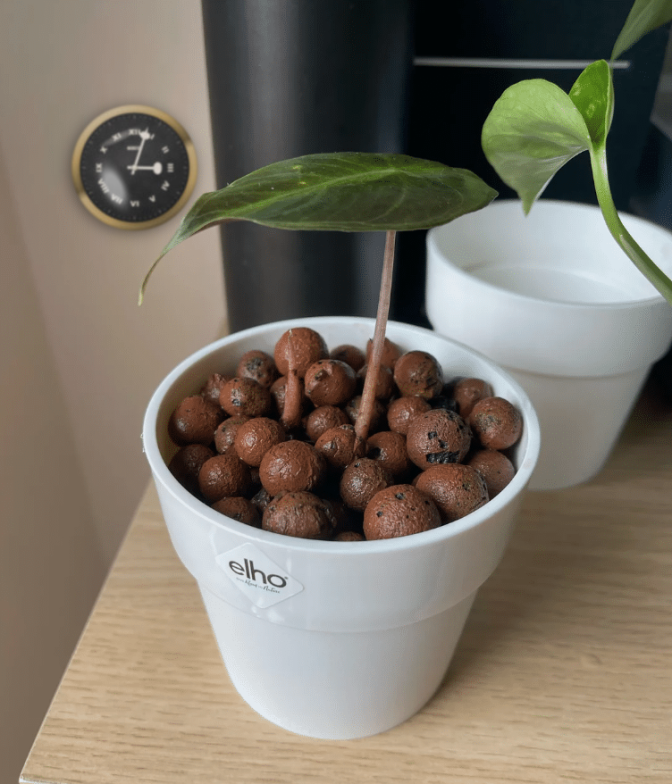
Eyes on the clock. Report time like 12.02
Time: 3.03
